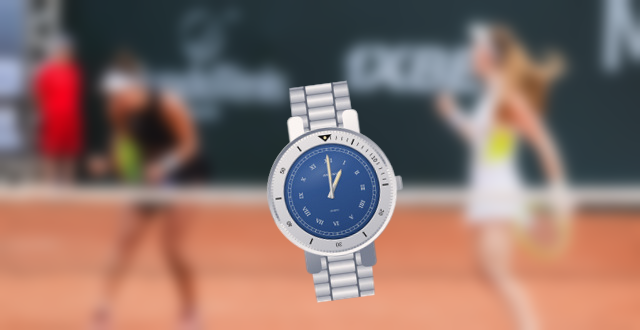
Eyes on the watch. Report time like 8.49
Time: 1.00
